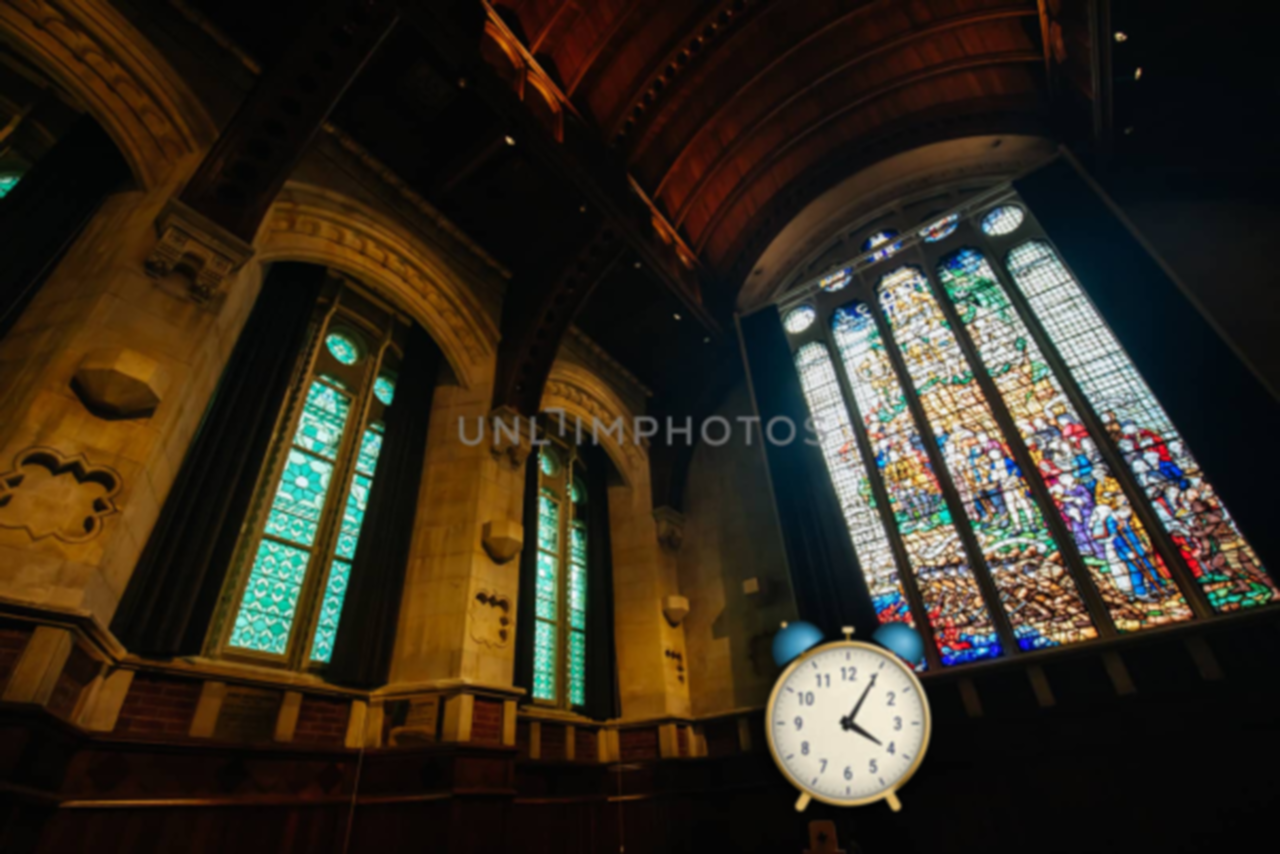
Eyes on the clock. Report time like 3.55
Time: 4.05
